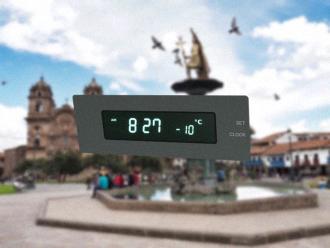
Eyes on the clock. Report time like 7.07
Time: 8.27
